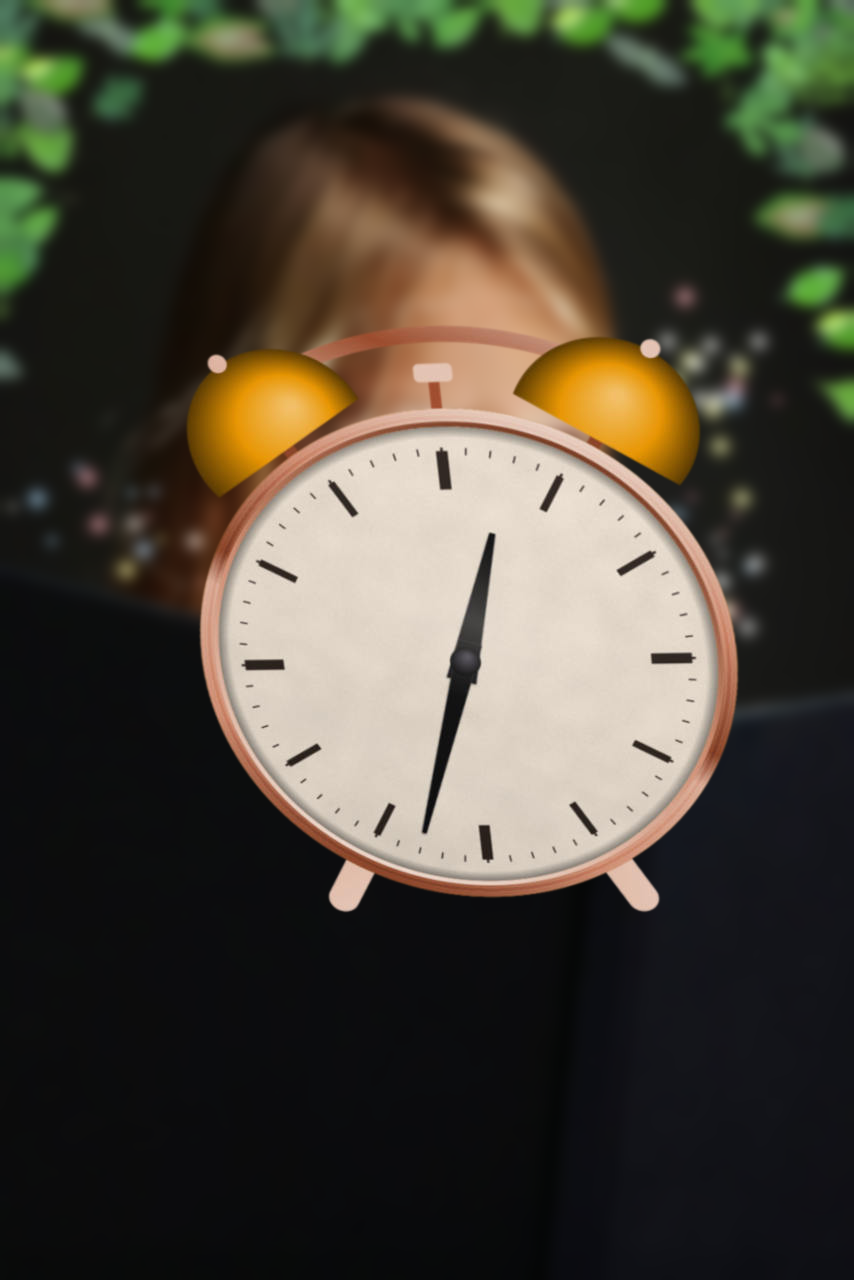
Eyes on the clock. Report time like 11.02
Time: 12.33
